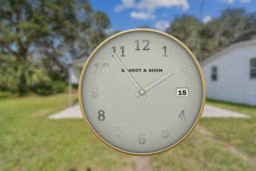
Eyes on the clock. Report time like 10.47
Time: 1.54
